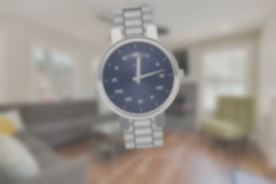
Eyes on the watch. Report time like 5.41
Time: 12.13
